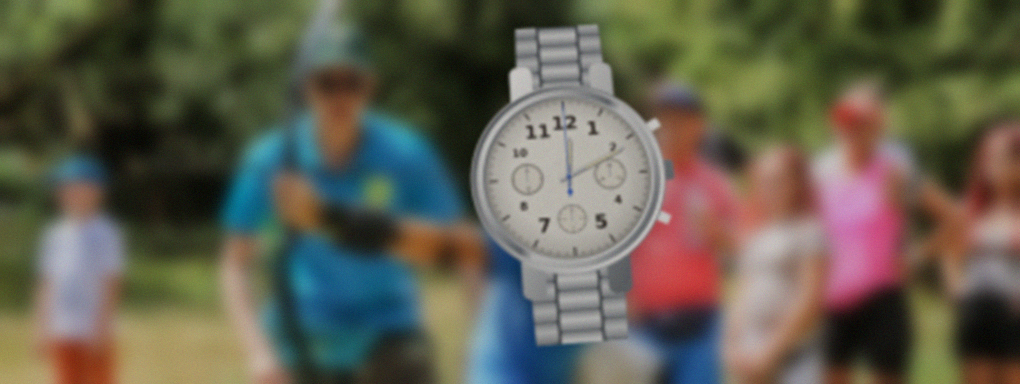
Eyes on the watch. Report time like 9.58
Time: 12.11
